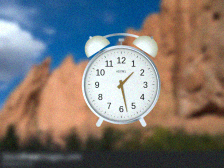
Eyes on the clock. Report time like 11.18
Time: 1.28
